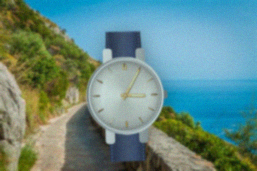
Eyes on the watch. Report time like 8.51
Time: 3.05
